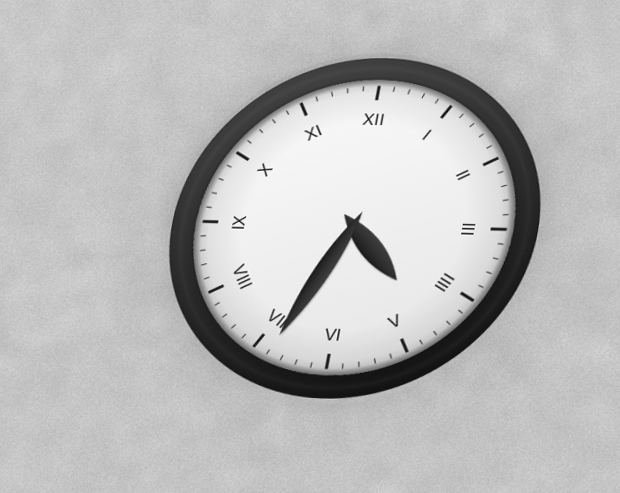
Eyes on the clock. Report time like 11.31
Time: 4.34
